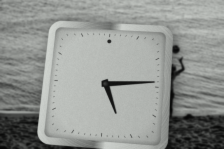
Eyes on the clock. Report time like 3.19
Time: 5.14
